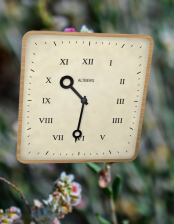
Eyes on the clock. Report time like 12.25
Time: 10.31
